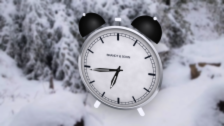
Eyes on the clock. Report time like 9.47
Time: 6.44
